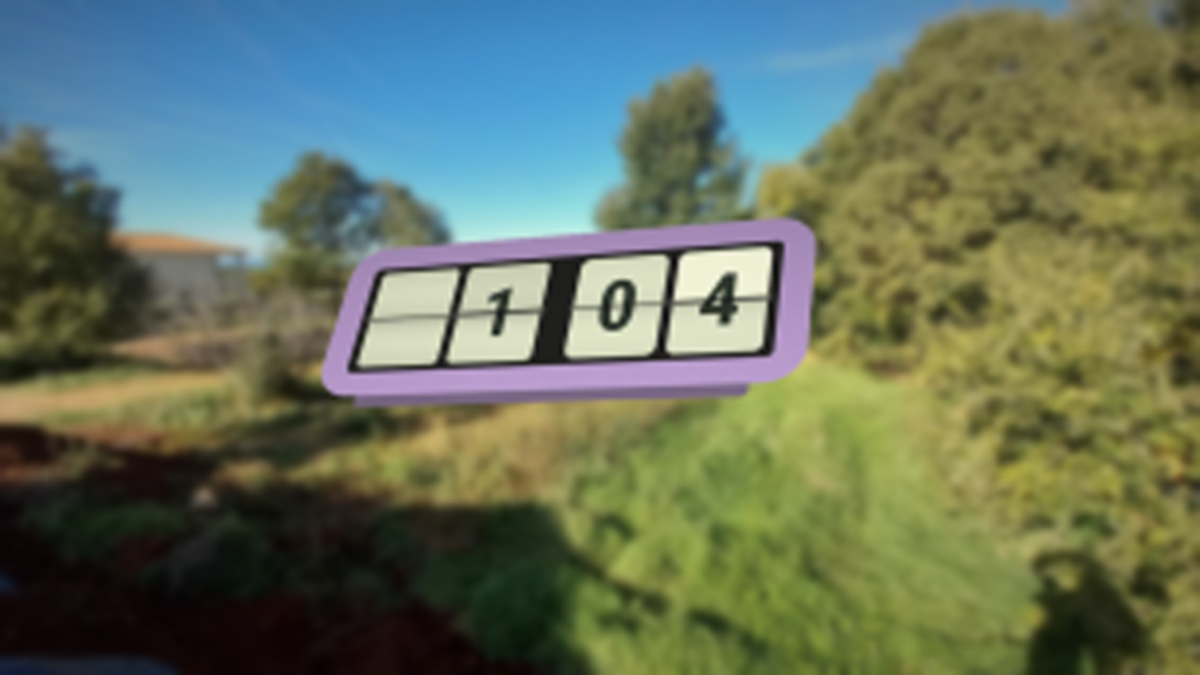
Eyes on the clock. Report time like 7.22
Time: 1.04
